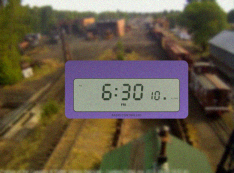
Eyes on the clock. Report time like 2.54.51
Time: 6.30.10
